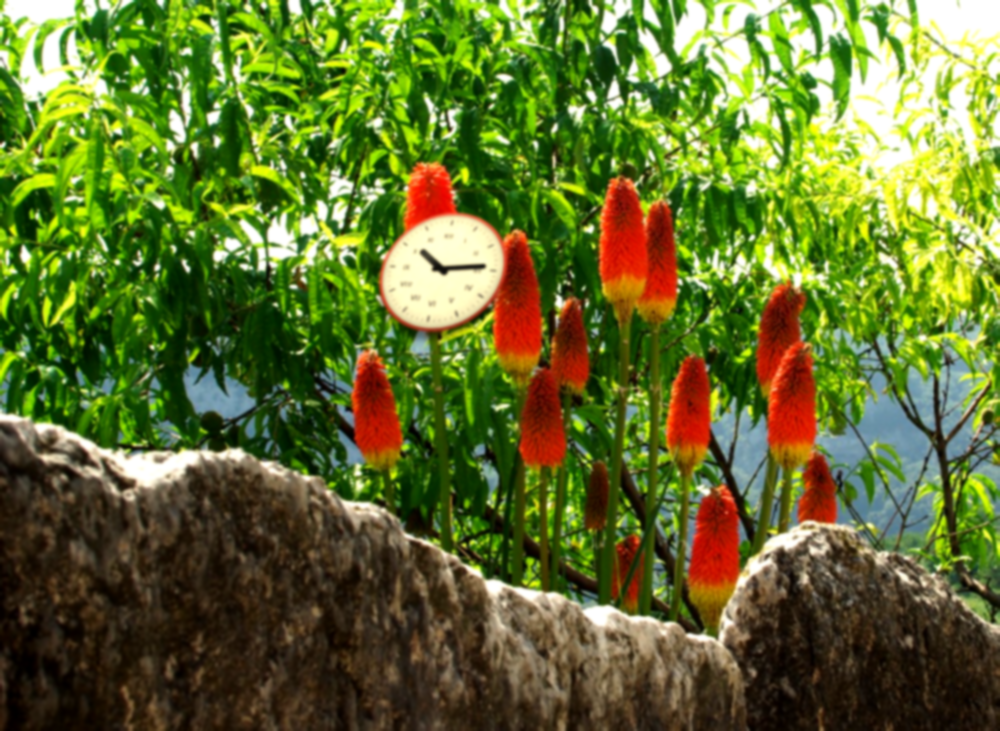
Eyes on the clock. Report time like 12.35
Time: 10.14
